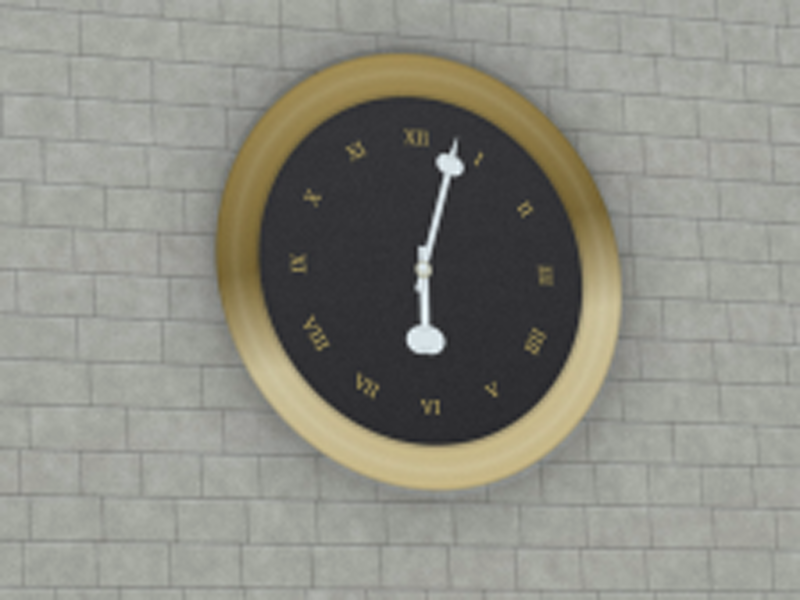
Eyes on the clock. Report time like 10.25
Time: 6.03
